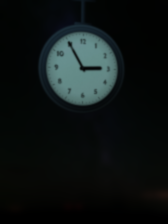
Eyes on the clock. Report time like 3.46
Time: 2.55
